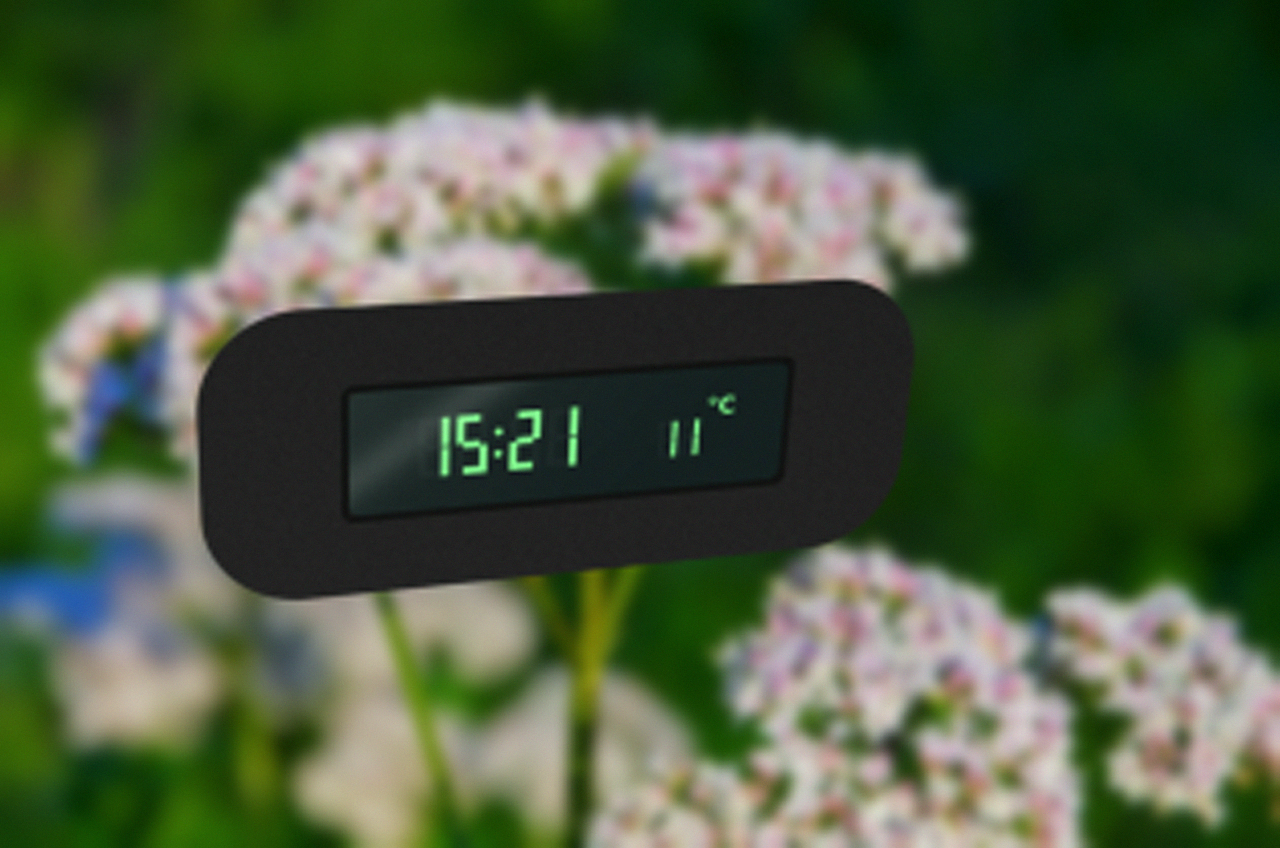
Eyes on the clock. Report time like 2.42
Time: 15.21
